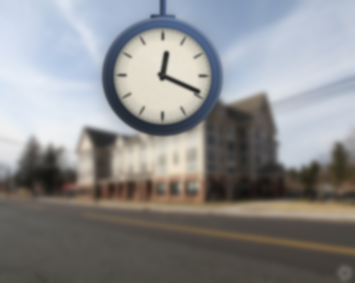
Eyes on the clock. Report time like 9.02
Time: 12.19
